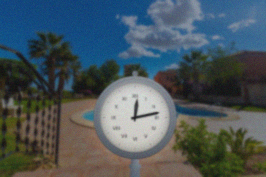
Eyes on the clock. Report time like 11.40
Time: 12.13
